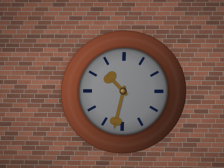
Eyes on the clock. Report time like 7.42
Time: 10.32
